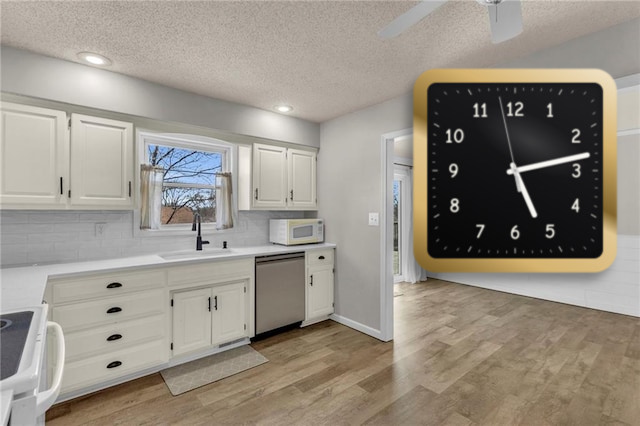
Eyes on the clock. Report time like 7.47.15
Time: 5.12.58
